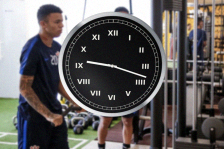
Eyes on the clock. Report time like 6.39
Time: 9.18
